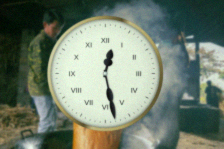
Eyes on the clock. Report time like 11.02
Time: 12.28
